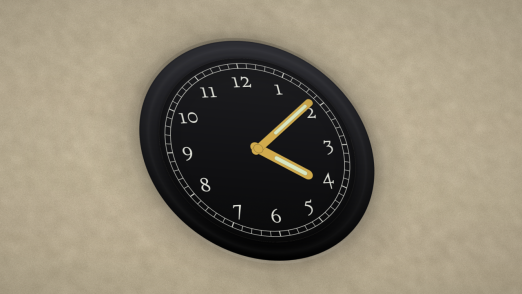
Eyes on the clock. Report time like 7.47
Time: 4.09
